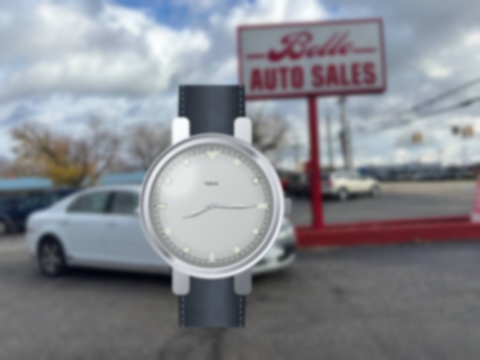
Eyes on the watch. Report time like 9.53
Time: 8.15
